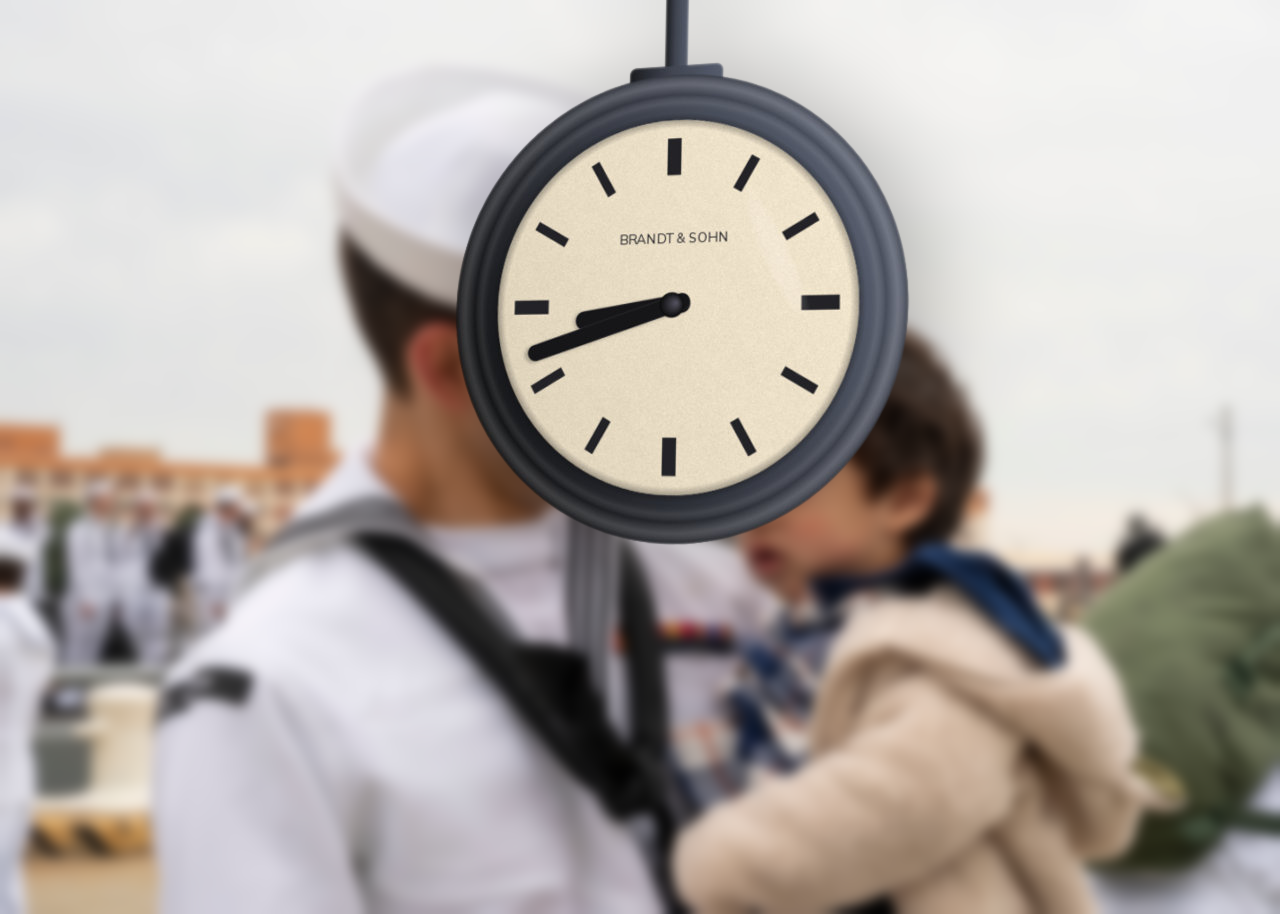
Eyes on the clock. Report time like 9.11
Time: 8.42
